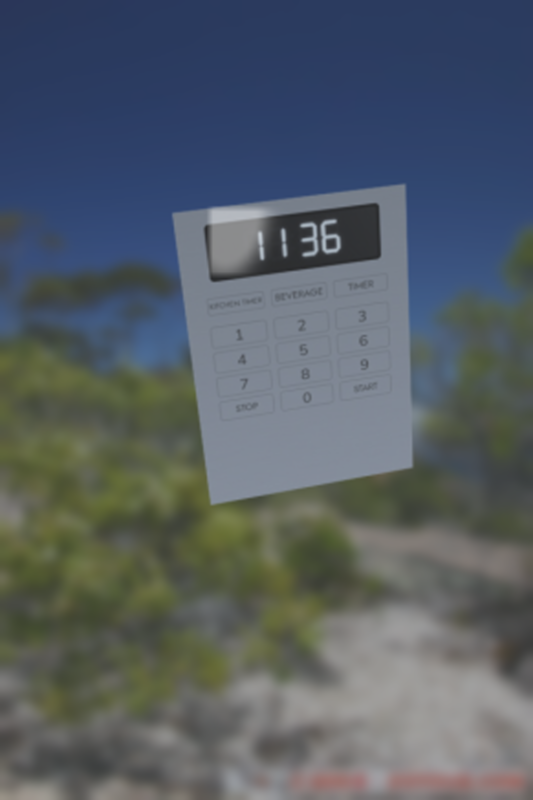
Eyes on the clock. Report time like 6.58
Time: 11.36
